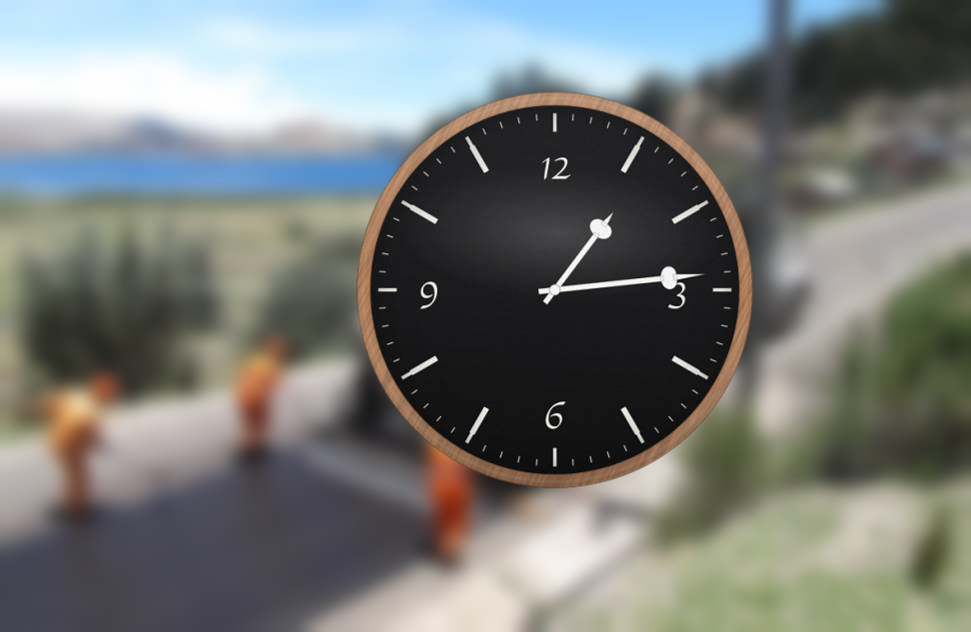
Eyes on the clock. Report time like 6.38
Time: 1.14
